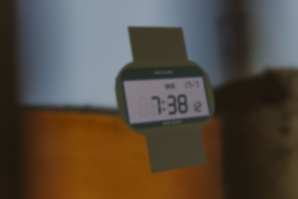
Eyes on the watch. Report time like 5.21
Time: 7.38
